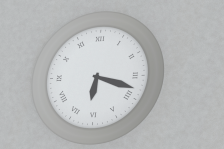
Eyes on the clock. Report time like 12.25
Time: 6.18
